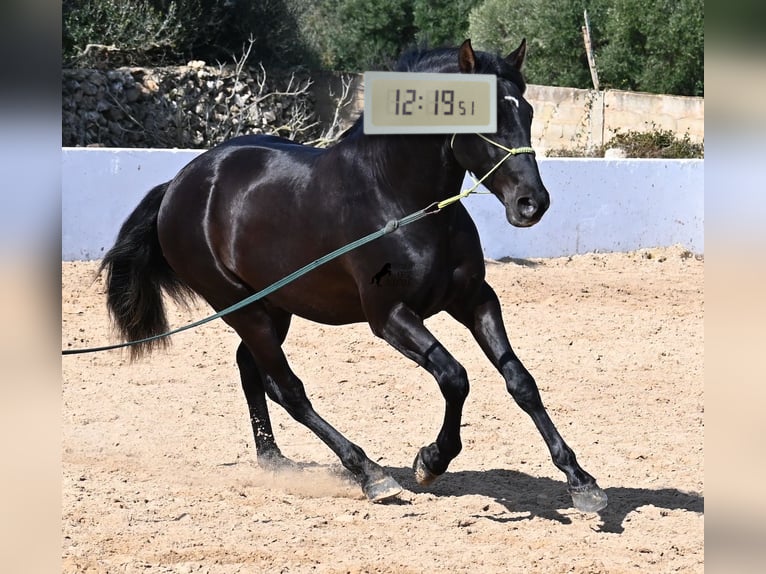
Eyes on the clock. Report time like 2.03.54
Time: 12.19.51
